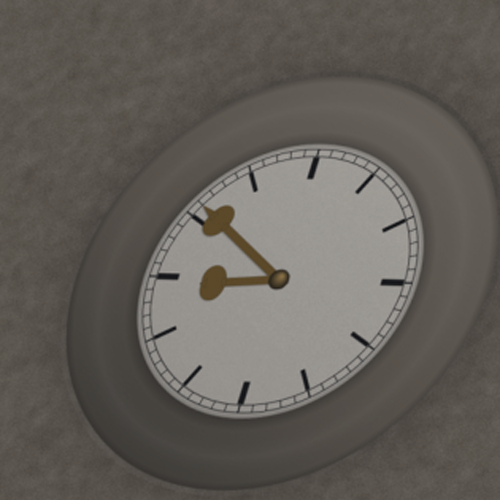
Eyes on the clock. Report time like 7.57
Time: 8.51
